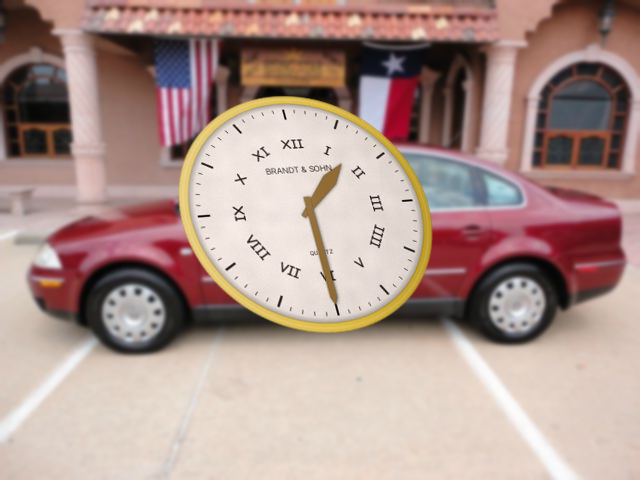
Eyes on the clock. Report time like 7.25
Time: 1.30
